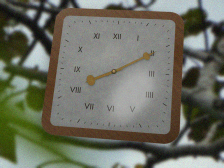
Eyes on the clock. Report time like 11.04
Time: 8.10
